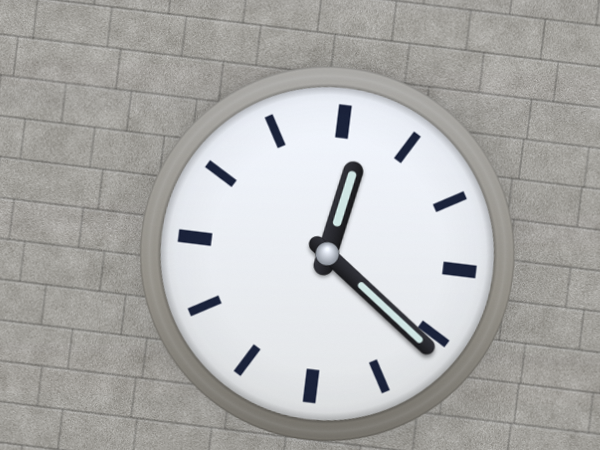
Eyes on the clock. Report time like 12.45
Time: 12.21
